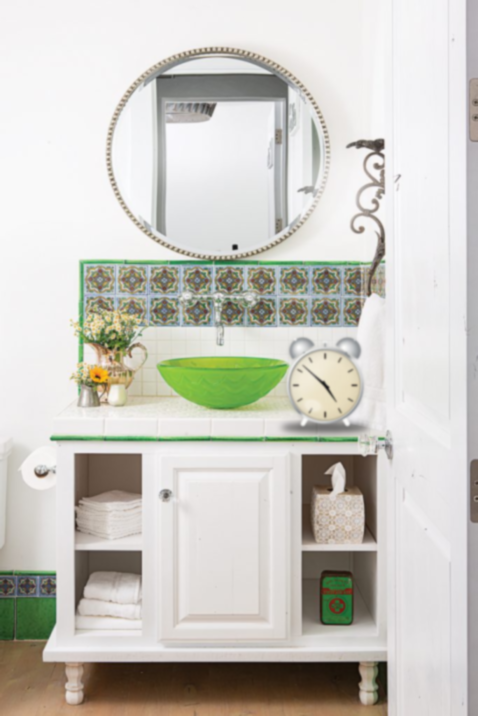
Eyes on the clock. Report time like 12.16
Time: 4.52
